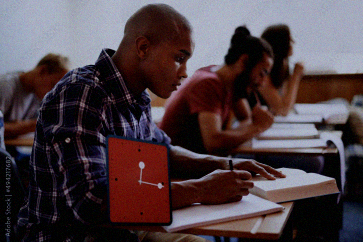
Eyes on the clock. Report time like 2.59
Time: 12.16
